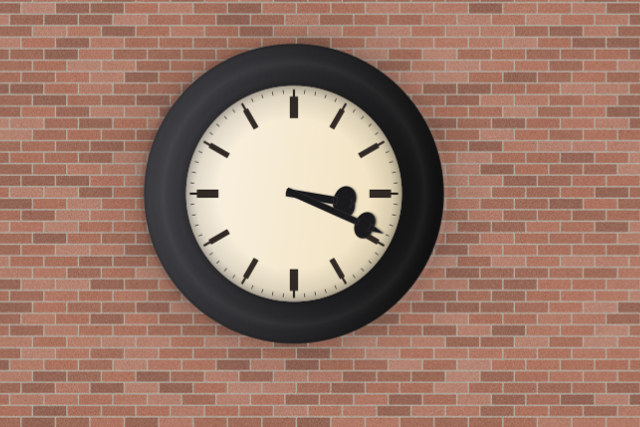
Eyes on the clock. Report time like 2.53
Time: 3.19
